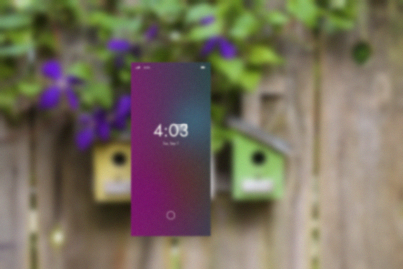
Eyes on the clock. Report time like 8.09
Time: 4.03
